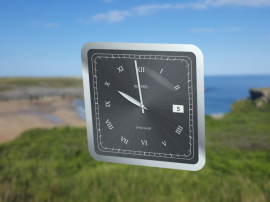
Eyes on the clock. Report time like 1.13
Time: 9.59
